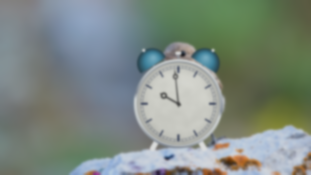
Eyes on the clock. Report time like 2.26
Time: 9.59
